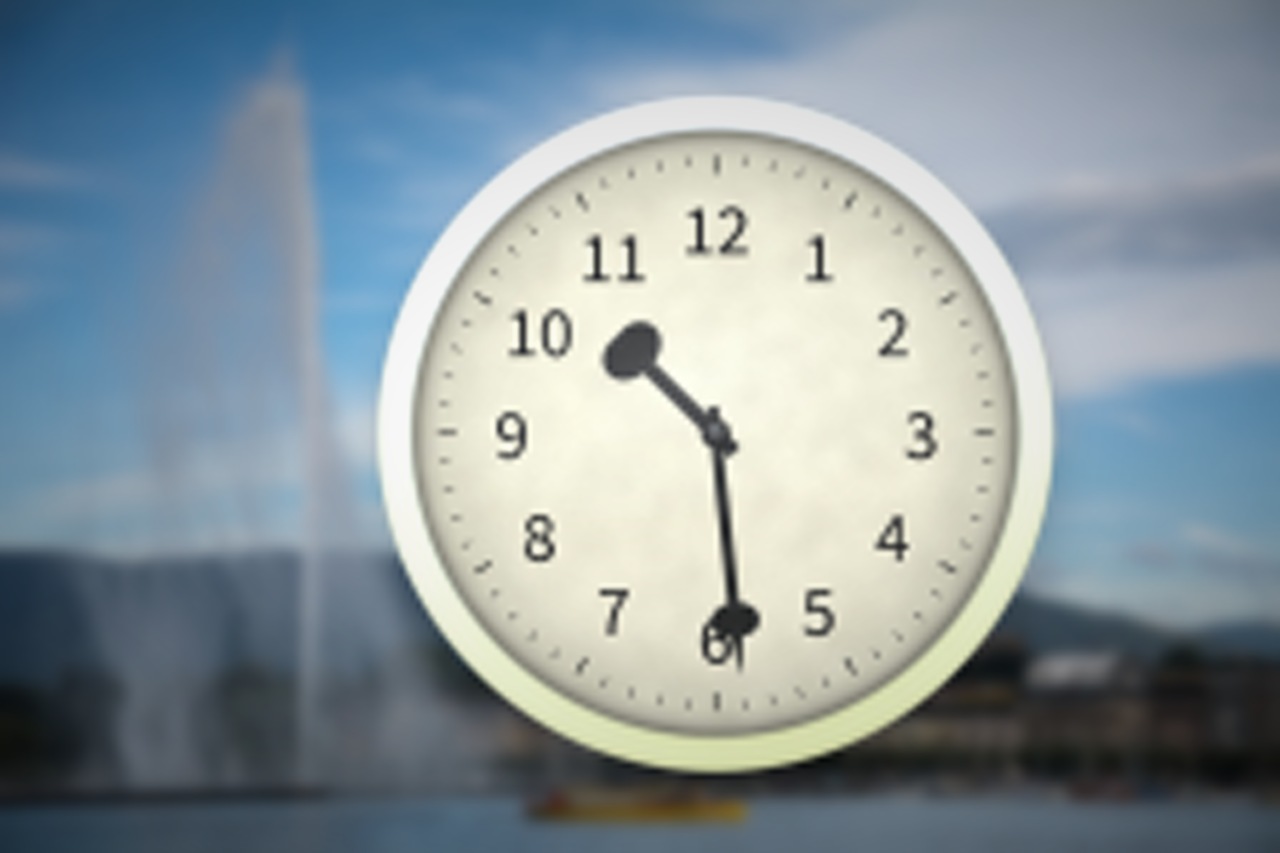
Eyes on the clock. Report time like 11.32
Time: 10.29
